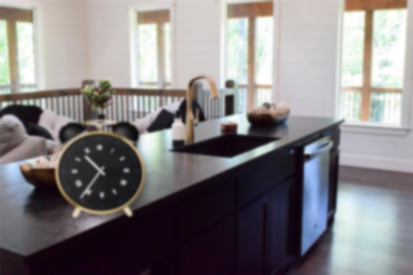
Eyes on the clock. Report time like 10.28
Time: 10.36
